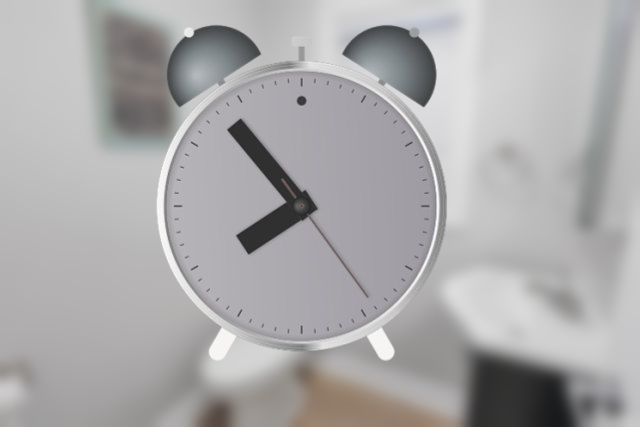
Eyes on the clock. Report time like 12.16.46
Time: 7.53.24
